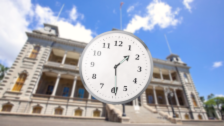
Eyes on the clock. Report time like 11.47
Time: 1.29
